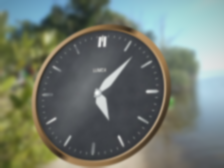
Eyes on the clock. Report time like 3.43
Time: 5.07
